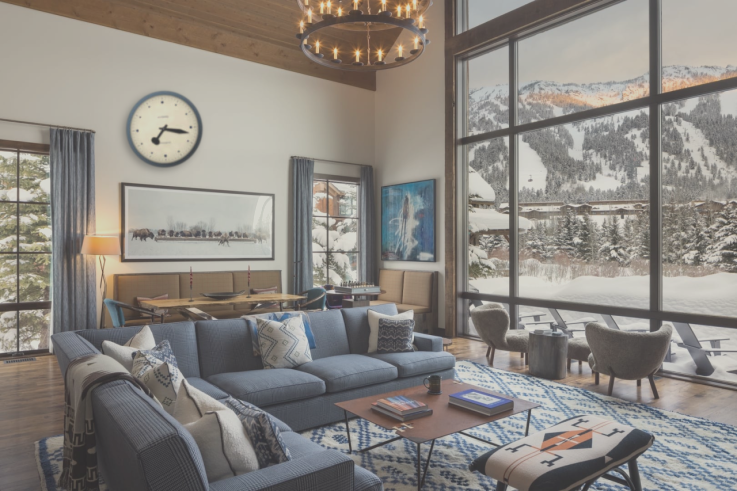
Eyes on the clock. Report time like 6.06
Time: 7.17
